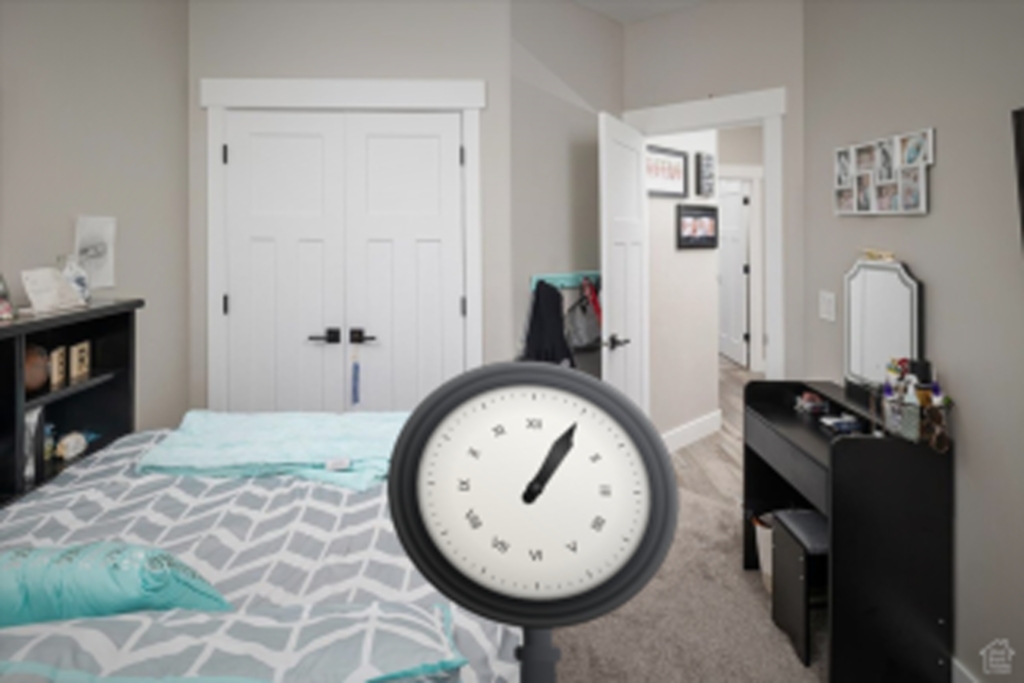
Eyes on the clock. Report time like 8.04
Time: 1.05
